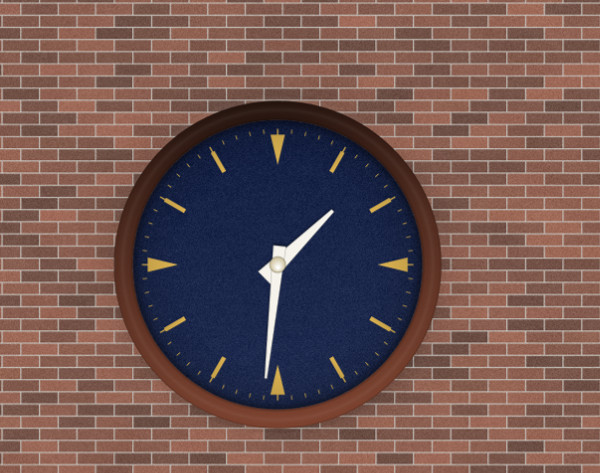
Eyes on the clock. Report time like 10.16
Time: 1.31
